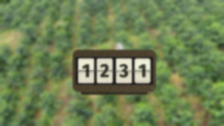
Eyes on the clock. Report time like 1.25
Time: 12.31
